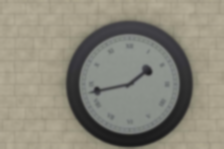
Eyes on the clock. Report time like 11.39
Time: 1.43
